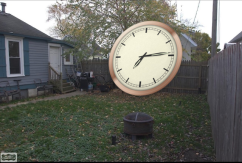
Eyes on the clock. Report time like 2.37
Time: 7.14
